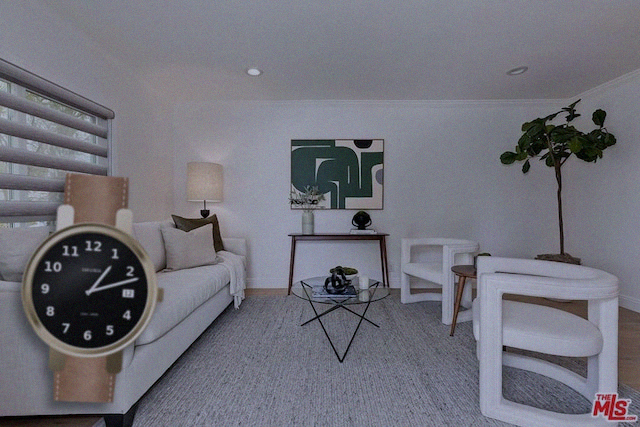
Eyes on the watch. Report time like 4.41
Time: 1.12
